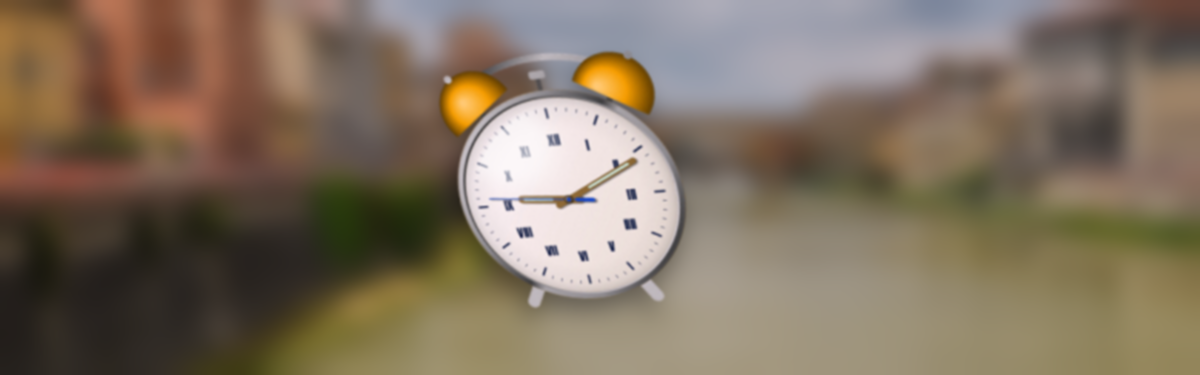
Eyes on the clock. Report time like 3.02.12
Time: 9.10.46
